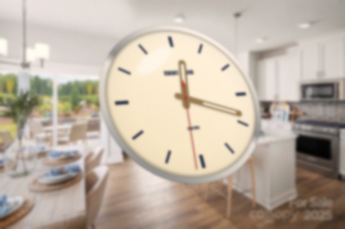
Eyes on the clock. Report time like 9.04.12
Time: 12.18.31
